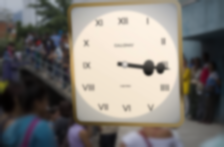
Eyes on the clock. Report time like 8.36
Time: 3.16
